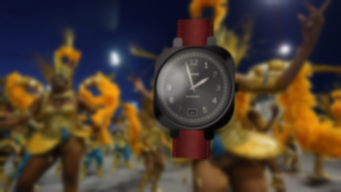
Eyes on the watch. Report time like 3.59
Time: 1.57
